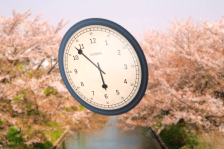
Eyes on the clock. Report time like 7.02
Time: 5.53
